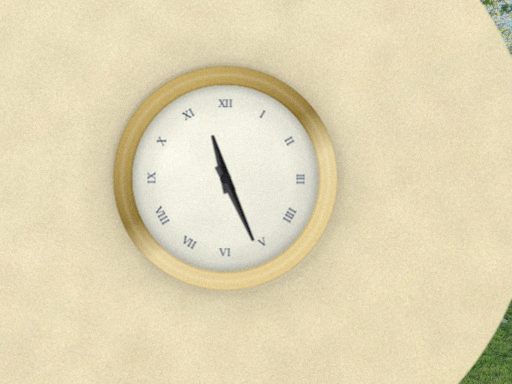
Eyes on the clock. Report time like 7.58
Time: 11.26
